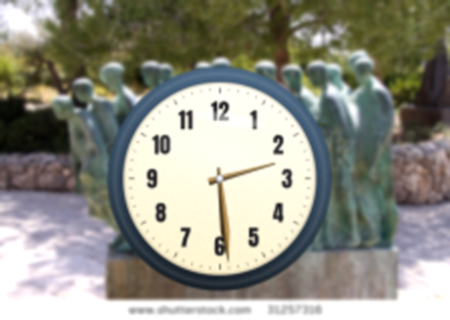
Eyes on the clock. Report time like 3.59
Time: 2.29
